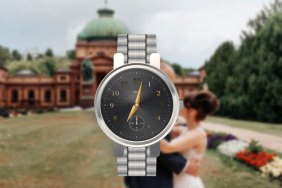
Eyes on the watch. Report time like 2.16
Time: 7.02
